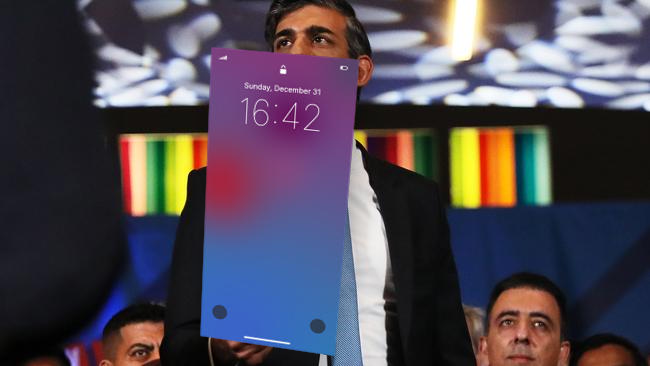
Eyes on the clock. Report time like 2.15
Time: 16.42
